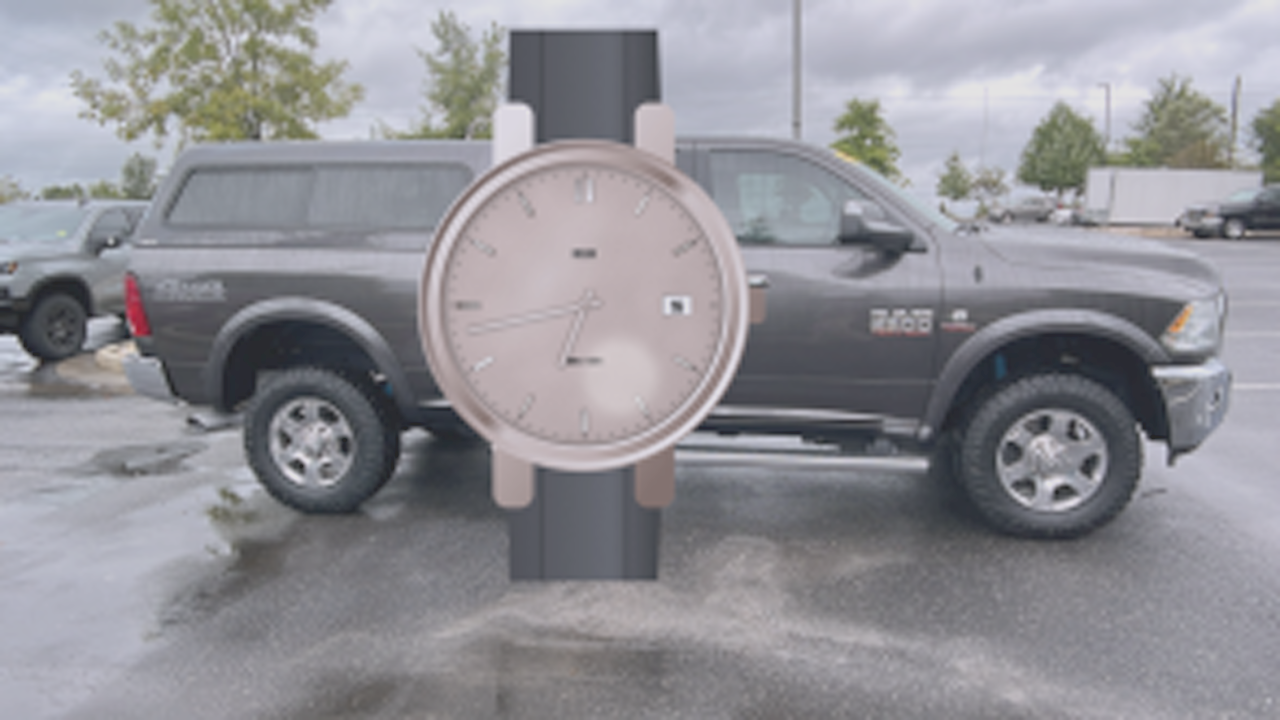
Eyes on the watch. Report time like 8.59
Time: 6.43
